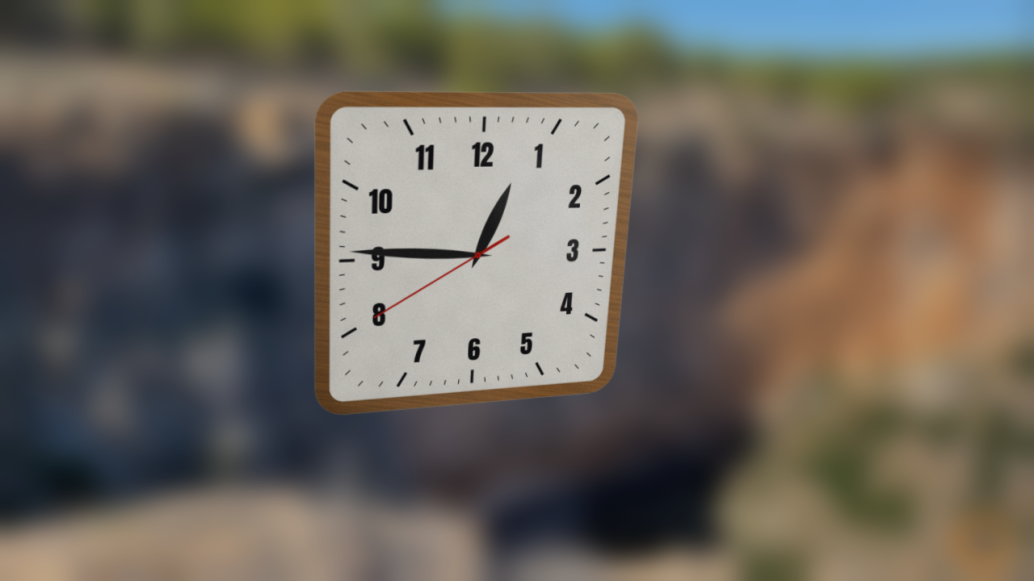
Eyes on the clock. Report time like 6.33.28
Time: 12.45.40
